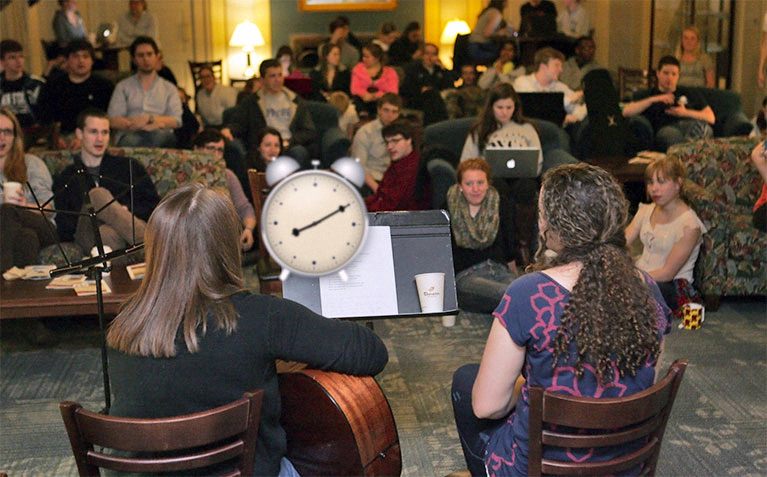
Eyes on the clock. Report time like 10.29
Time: 8.10
